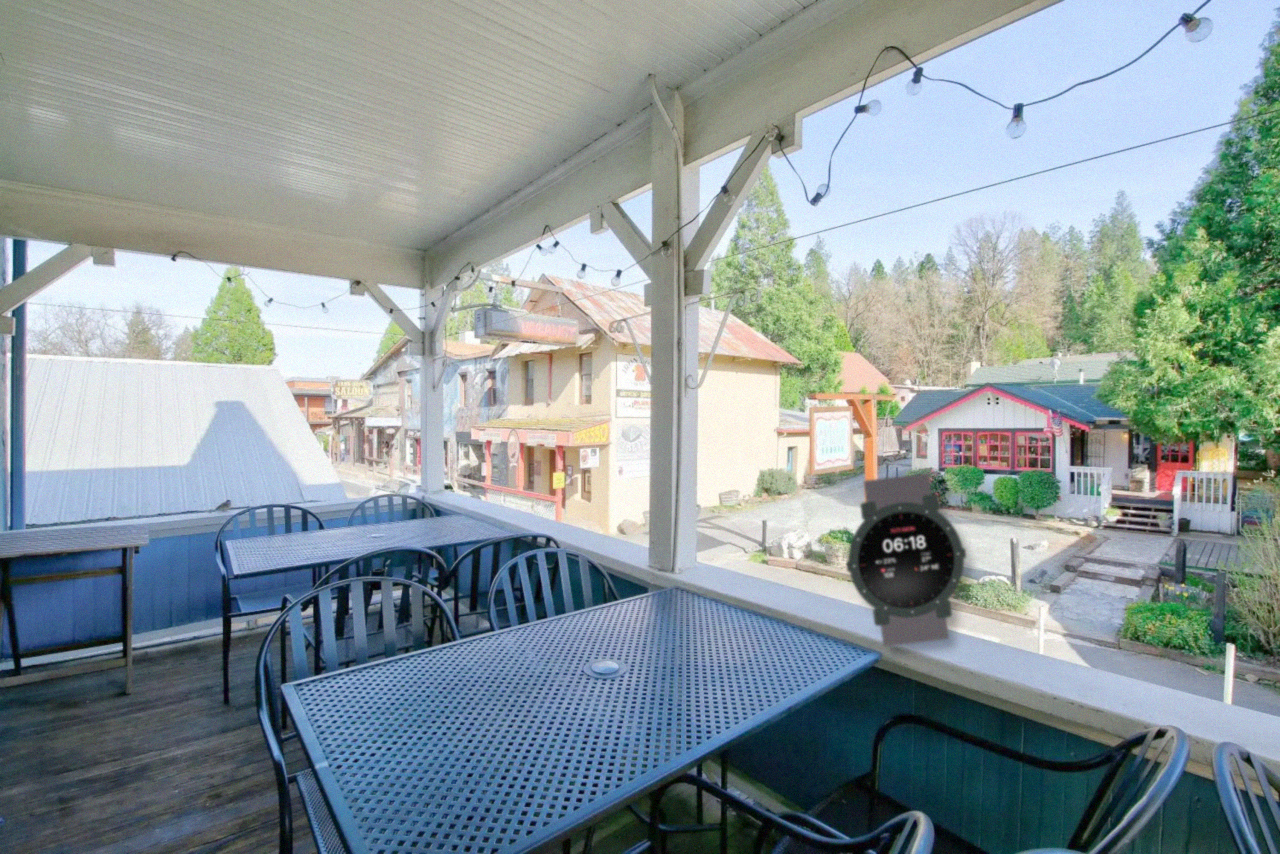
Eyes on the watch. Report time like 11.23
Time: 6.18
